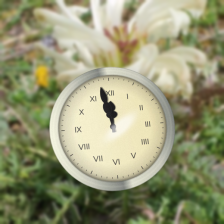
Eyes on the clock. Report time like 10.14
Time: 11.58
